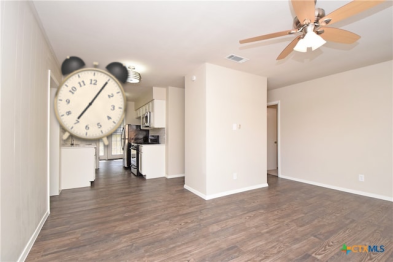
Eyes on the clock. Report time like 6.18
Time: 7.05
